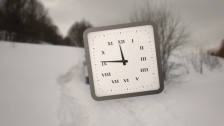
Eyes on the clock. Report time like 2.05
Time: 11.46
